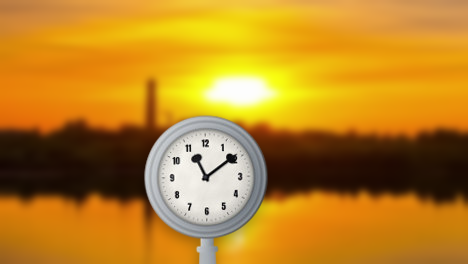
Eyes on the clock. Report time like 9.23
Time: 11.09
